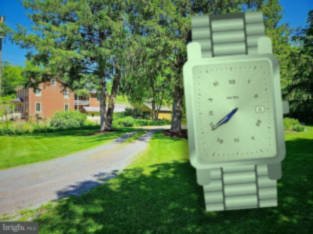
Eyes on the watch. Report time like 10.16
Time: 7.39
